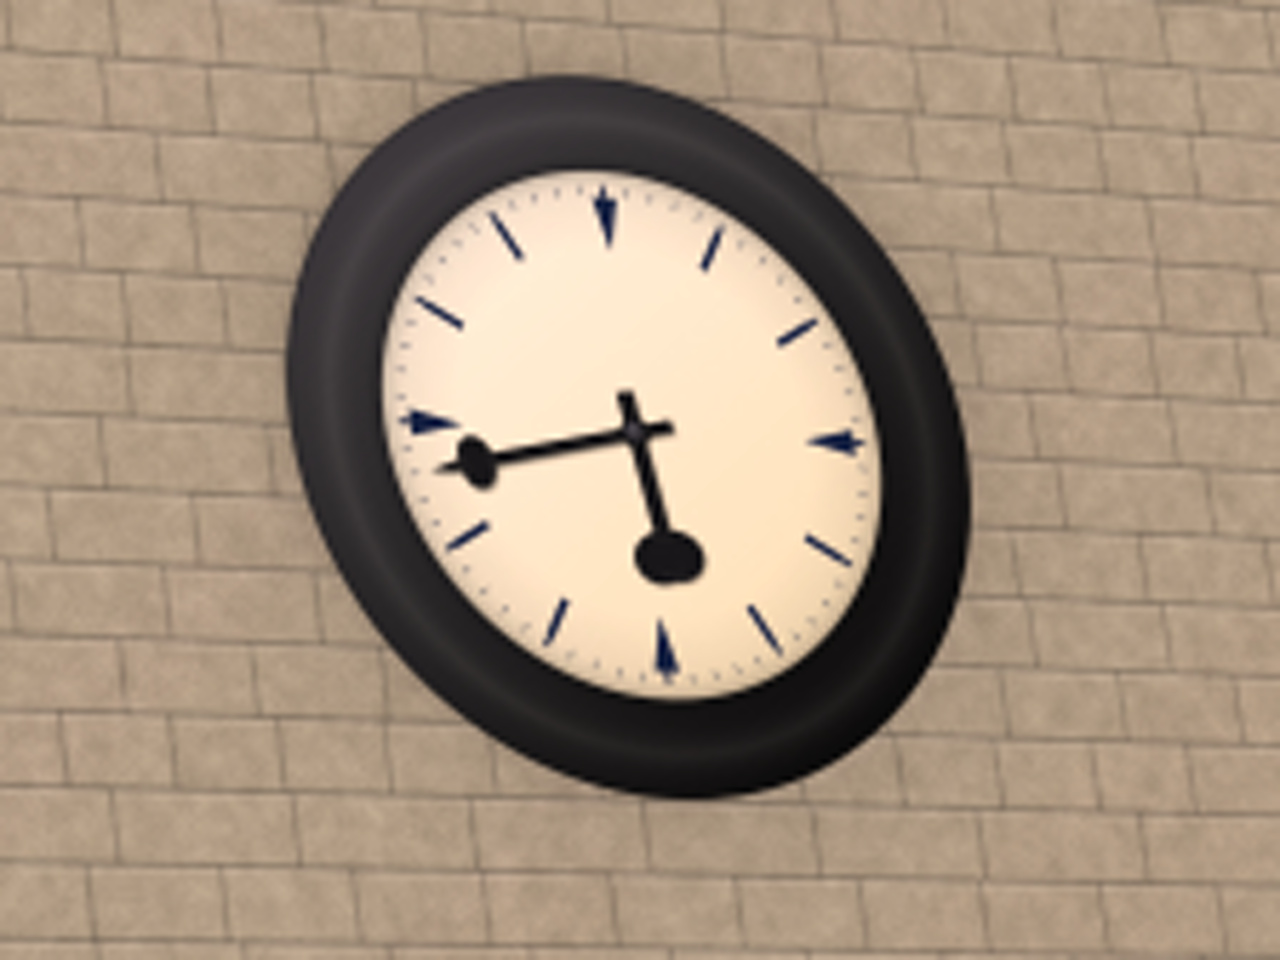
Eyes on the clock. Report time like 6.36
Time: 5.43
